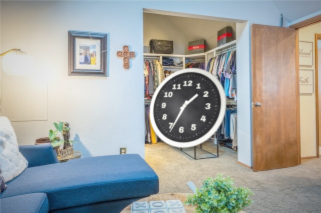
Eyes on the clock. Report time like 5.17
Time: 1.34
